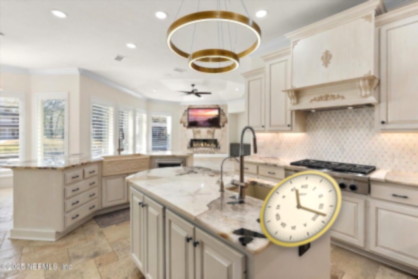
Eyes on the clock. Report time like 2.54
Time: 11.18
